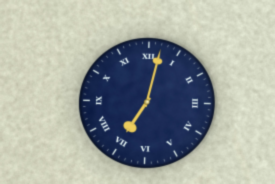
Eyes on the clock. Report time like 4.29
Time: 7.02
